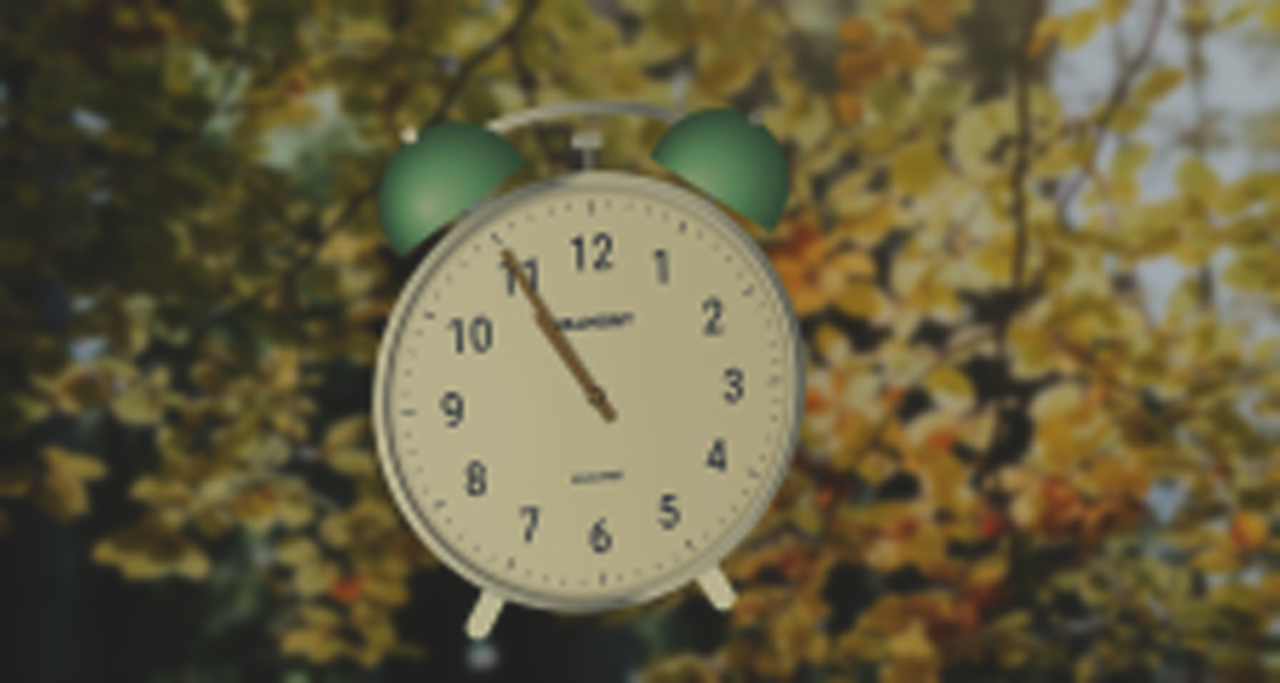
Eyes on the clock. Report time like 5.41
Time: 10.55
